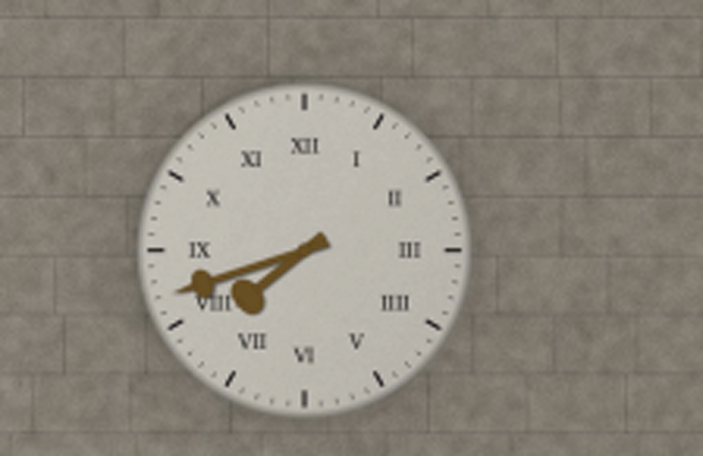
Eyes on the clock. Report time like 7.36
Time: 7.42
